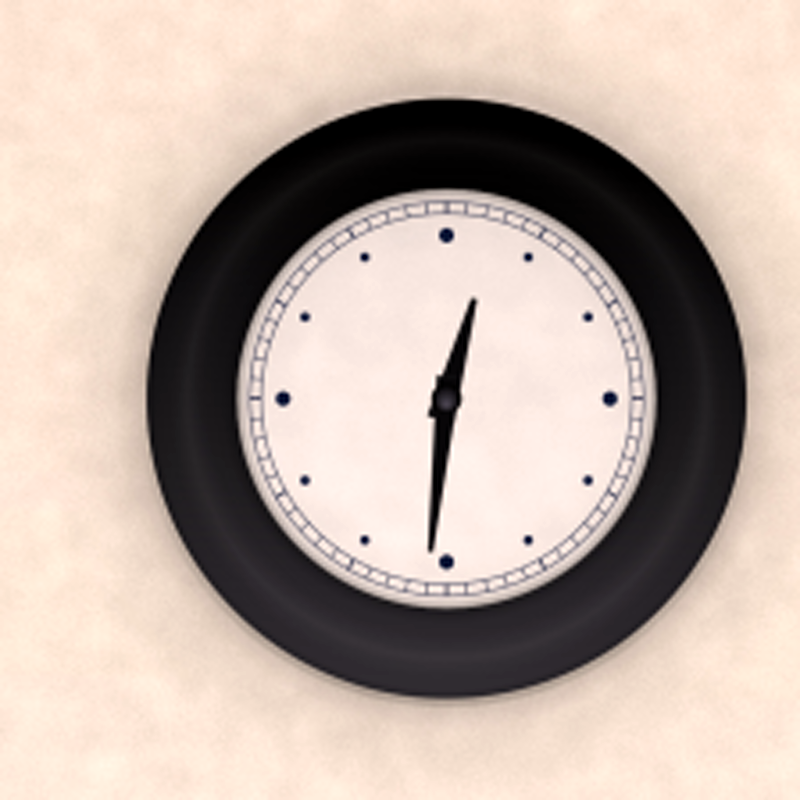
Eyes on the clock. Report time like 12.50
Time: 12.31
